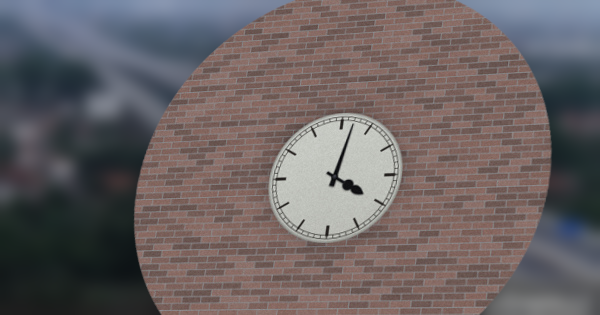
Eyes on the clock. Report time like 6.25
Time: 4.02
